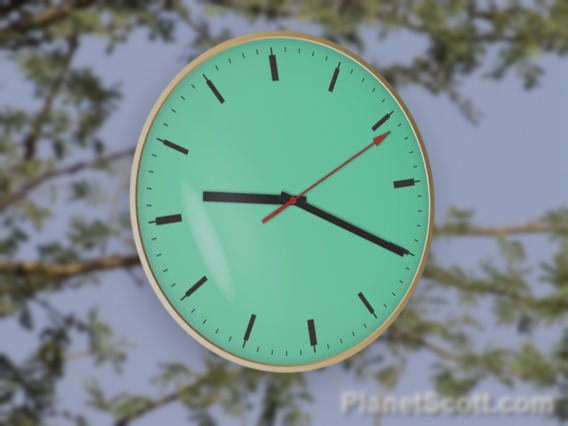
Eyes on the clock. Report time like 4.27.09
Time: 9.20.11
